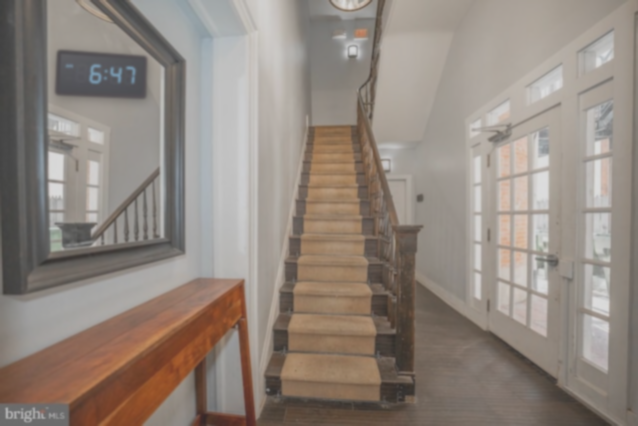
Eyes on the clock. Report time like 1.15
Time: 6.47
